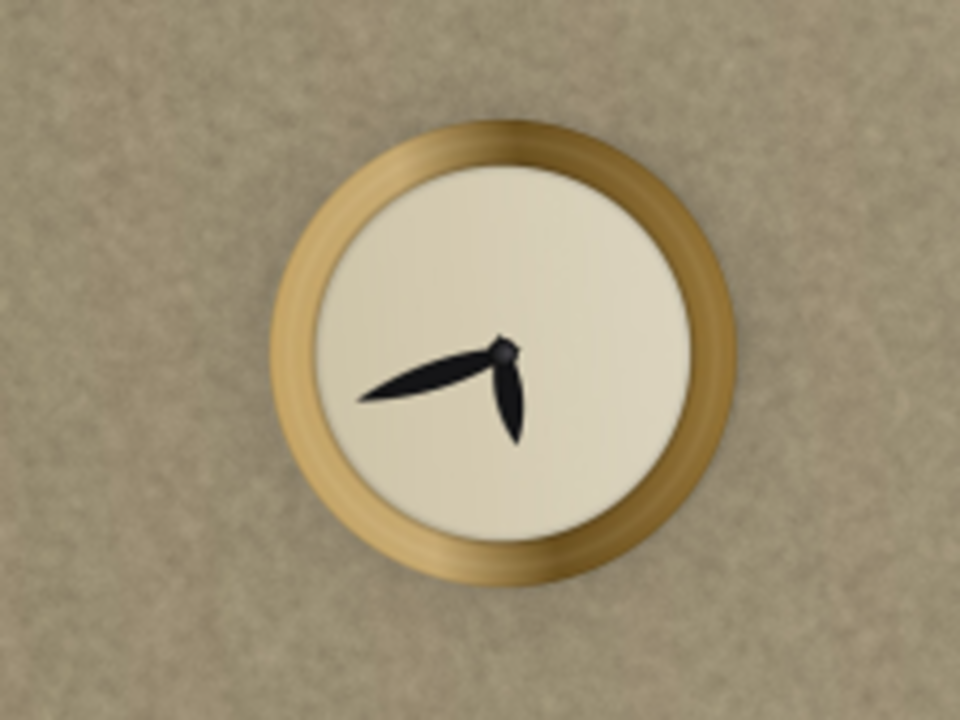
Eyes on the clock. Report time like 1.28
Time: 5.42
